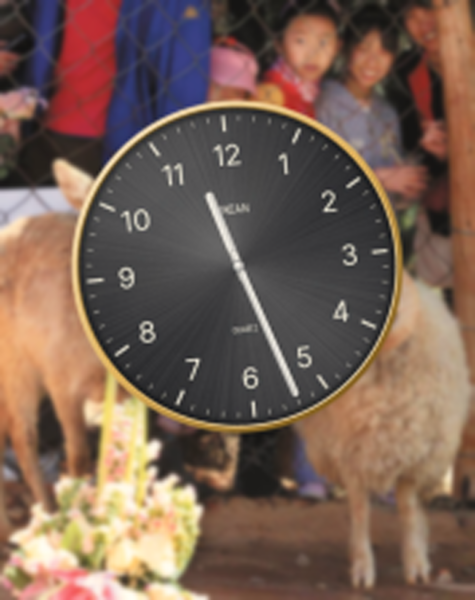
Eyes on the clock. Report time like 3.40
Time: 11.27
